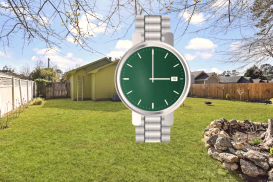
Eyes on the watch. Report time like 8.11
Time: 3.00
